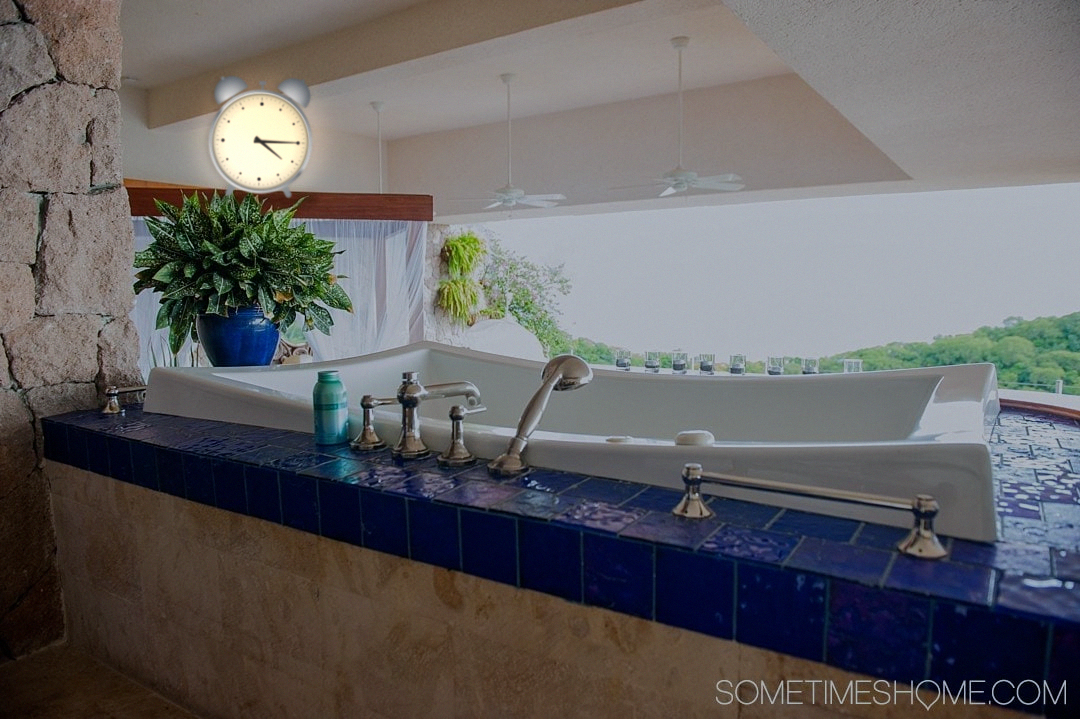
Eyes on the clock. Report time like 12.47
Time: 4.15
